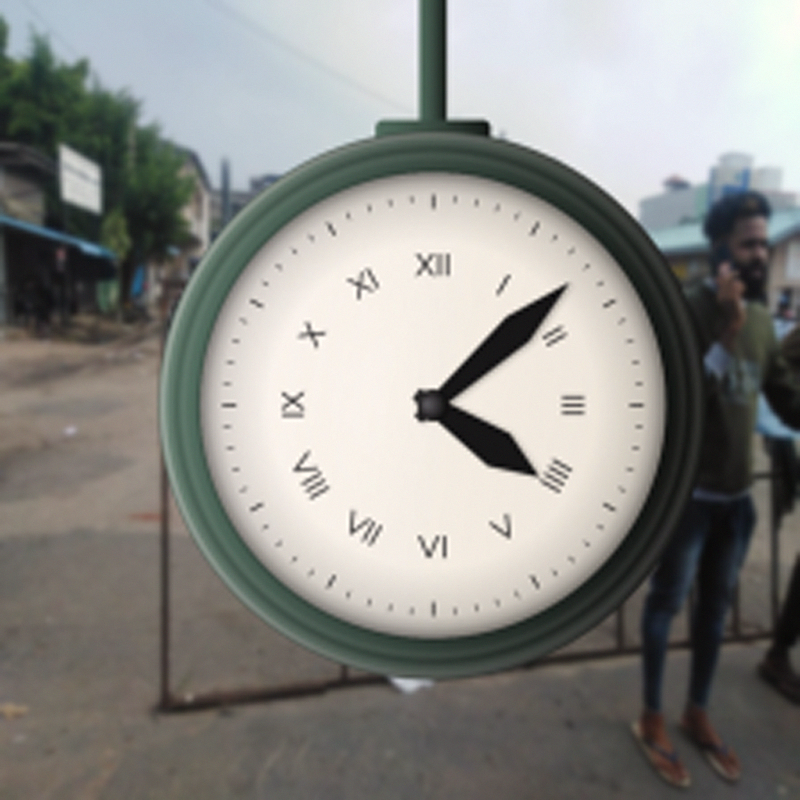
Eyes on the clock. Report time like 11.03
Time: 4.08
